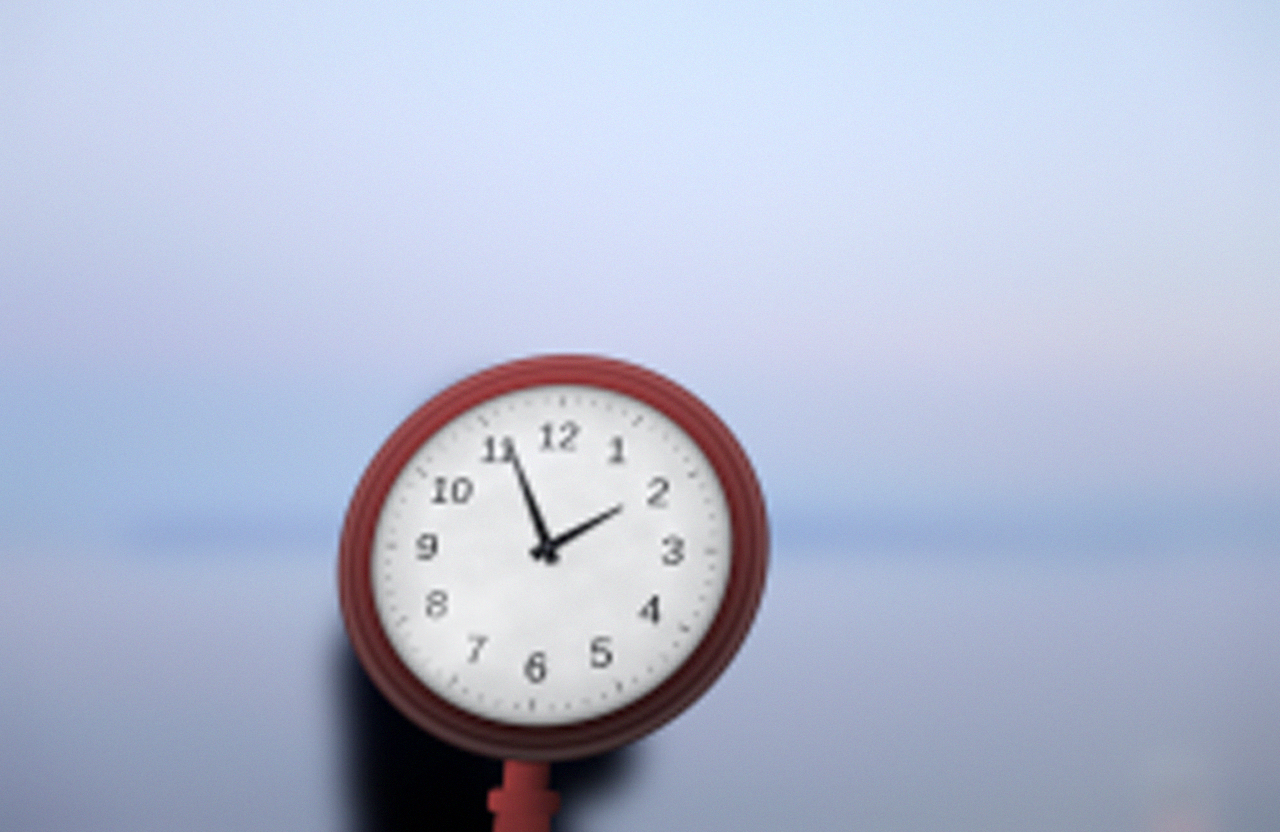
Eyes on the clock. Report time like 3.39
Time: 1.56
